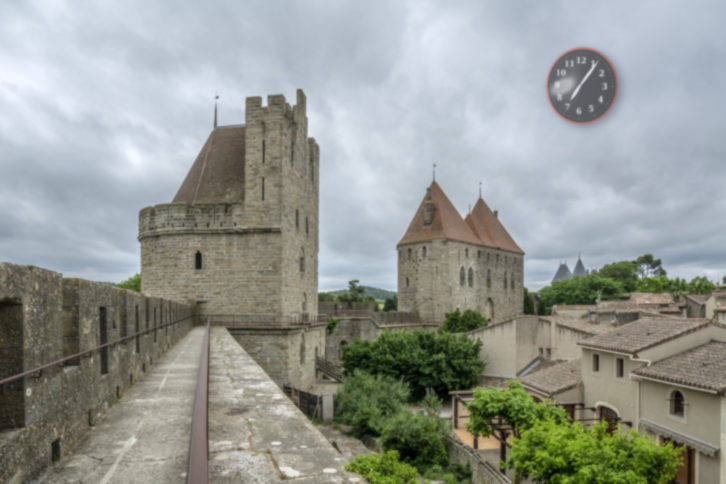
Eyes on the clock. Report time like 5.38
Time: 7.06
